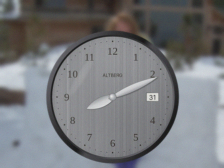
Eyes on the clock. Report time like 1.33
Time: 8.11
